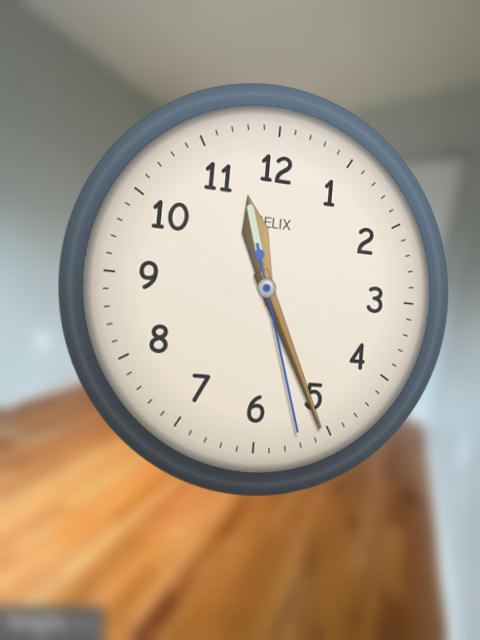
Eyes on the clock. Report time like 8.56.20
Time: 11.25.27
